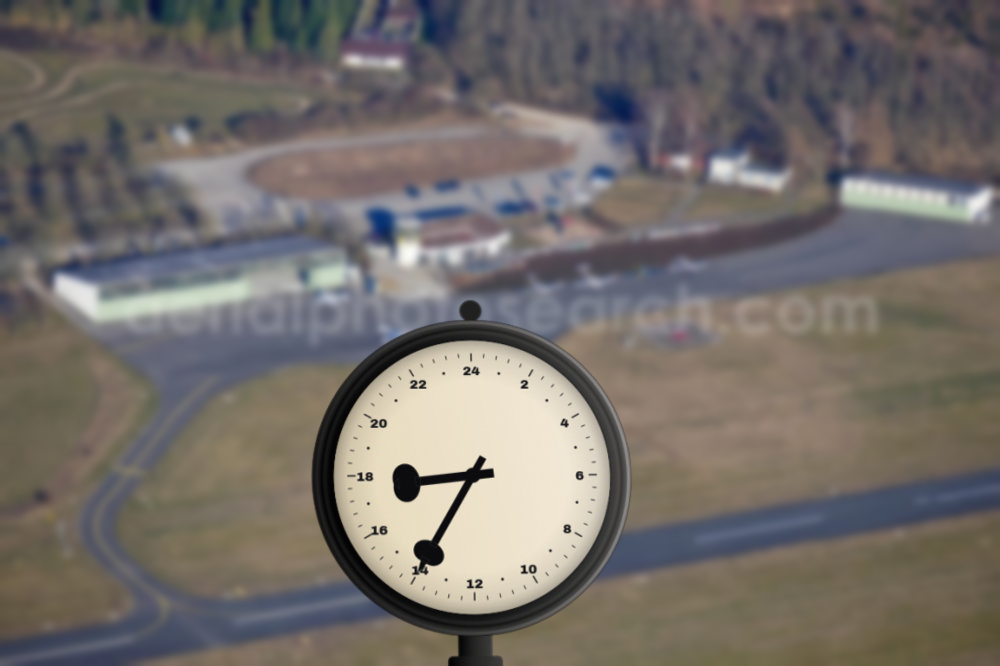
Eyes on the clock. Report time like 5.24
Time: 17.35
